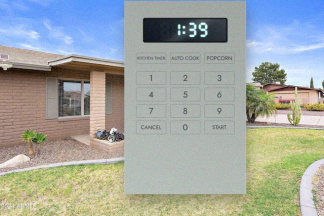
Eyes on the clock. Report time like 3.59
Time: 1.39
